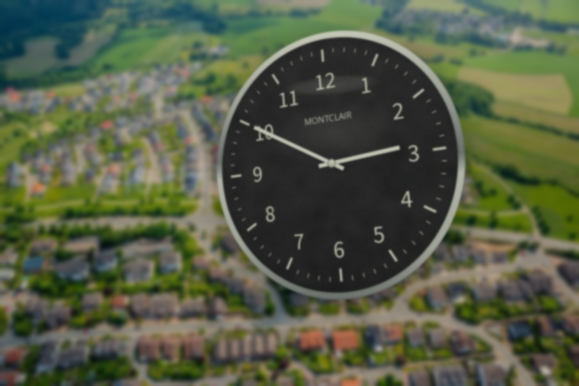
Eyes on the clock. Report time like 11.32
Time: 2.50
